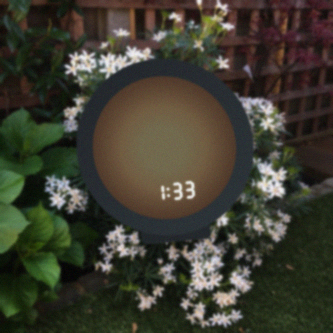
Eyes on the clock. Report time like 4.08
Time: 1.33
